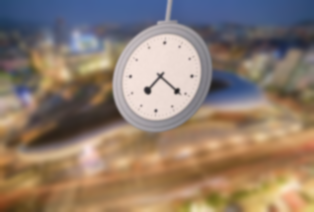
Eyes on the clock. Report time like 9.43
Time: 7.21
